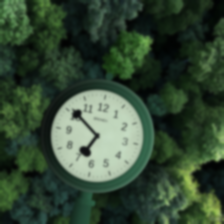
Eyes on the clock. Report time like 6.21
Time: 6.51
